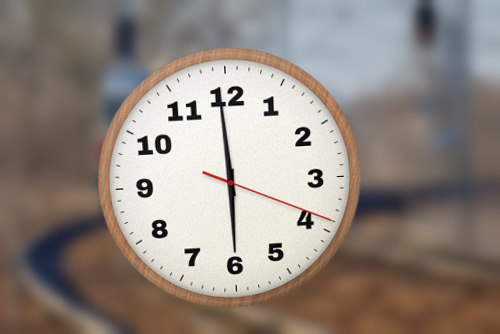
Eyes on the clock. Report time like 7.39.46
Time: 5.59.19
